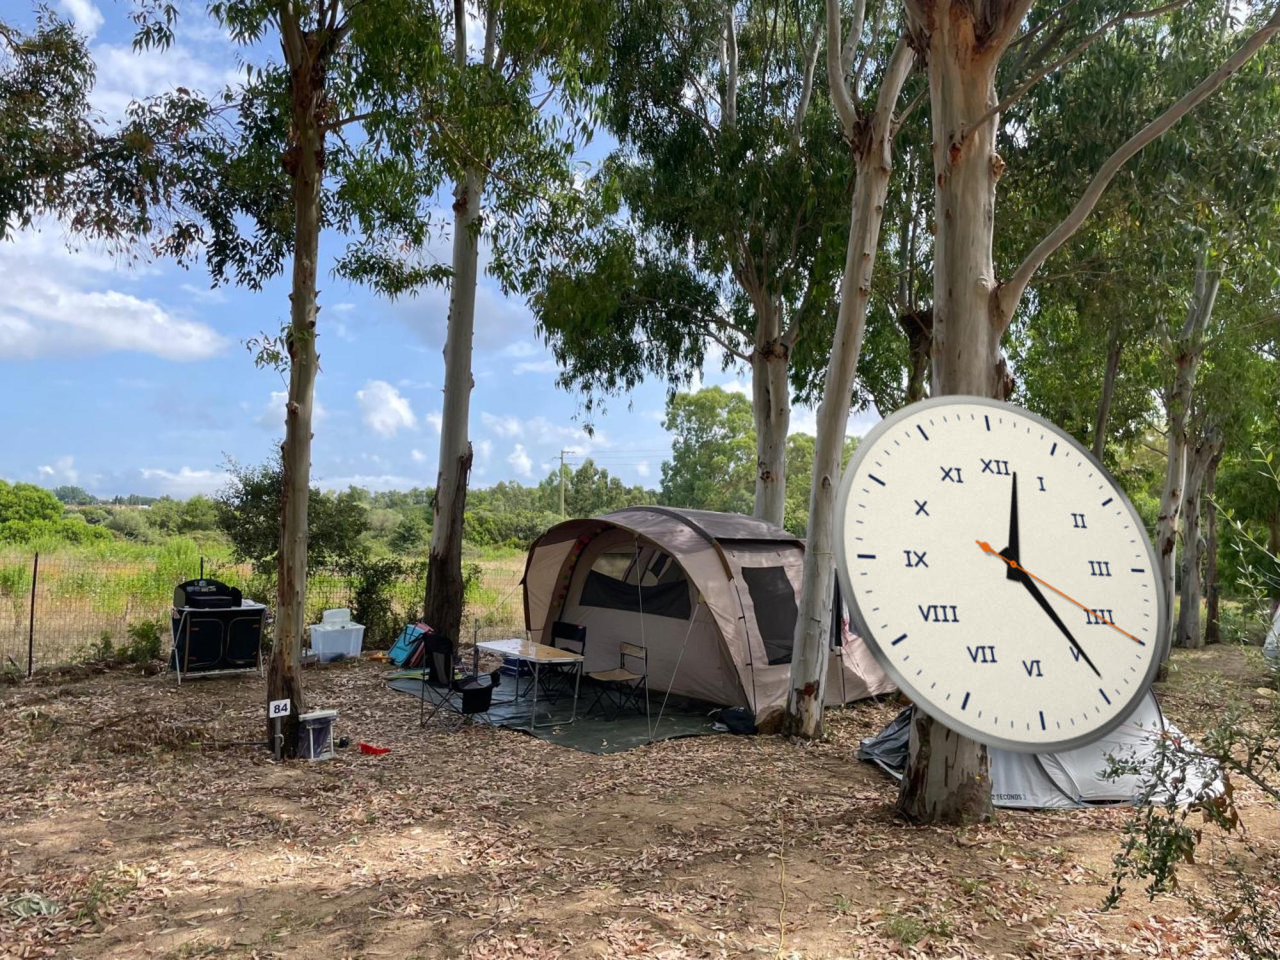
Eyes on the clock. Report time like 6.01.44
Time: 12.24.20
